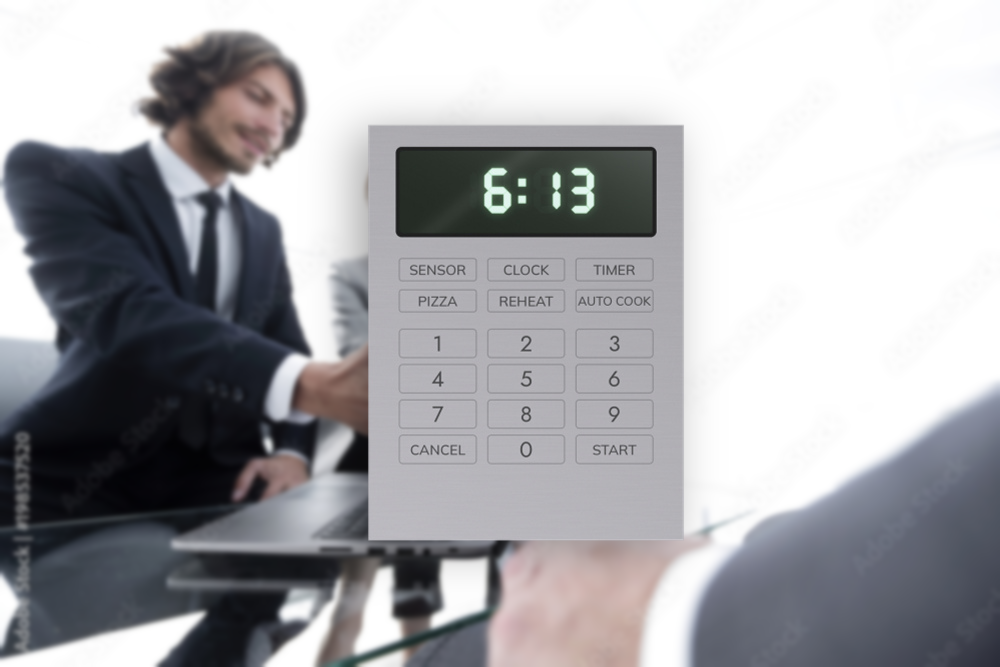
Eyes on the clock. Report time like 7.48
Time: 6.13
